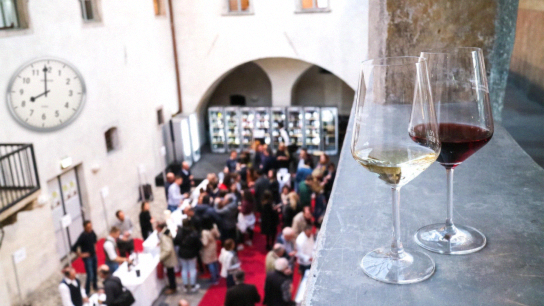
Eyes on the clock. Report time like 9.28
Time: 7.59
